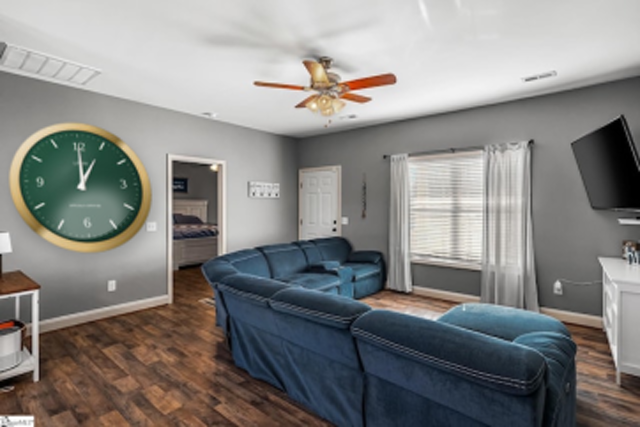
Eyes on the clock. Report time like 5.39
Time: 1.00
